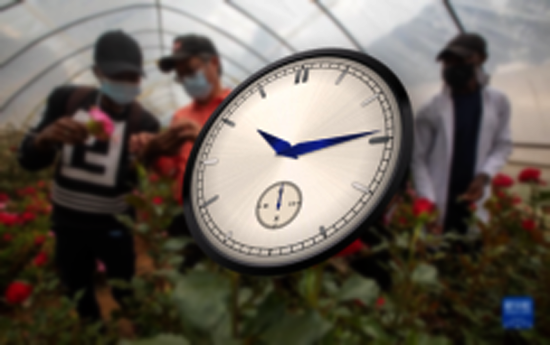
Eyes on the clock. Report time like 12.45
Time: 10.14
